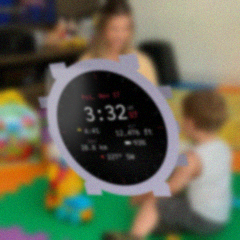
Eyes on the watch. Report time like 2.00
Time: 3.32
